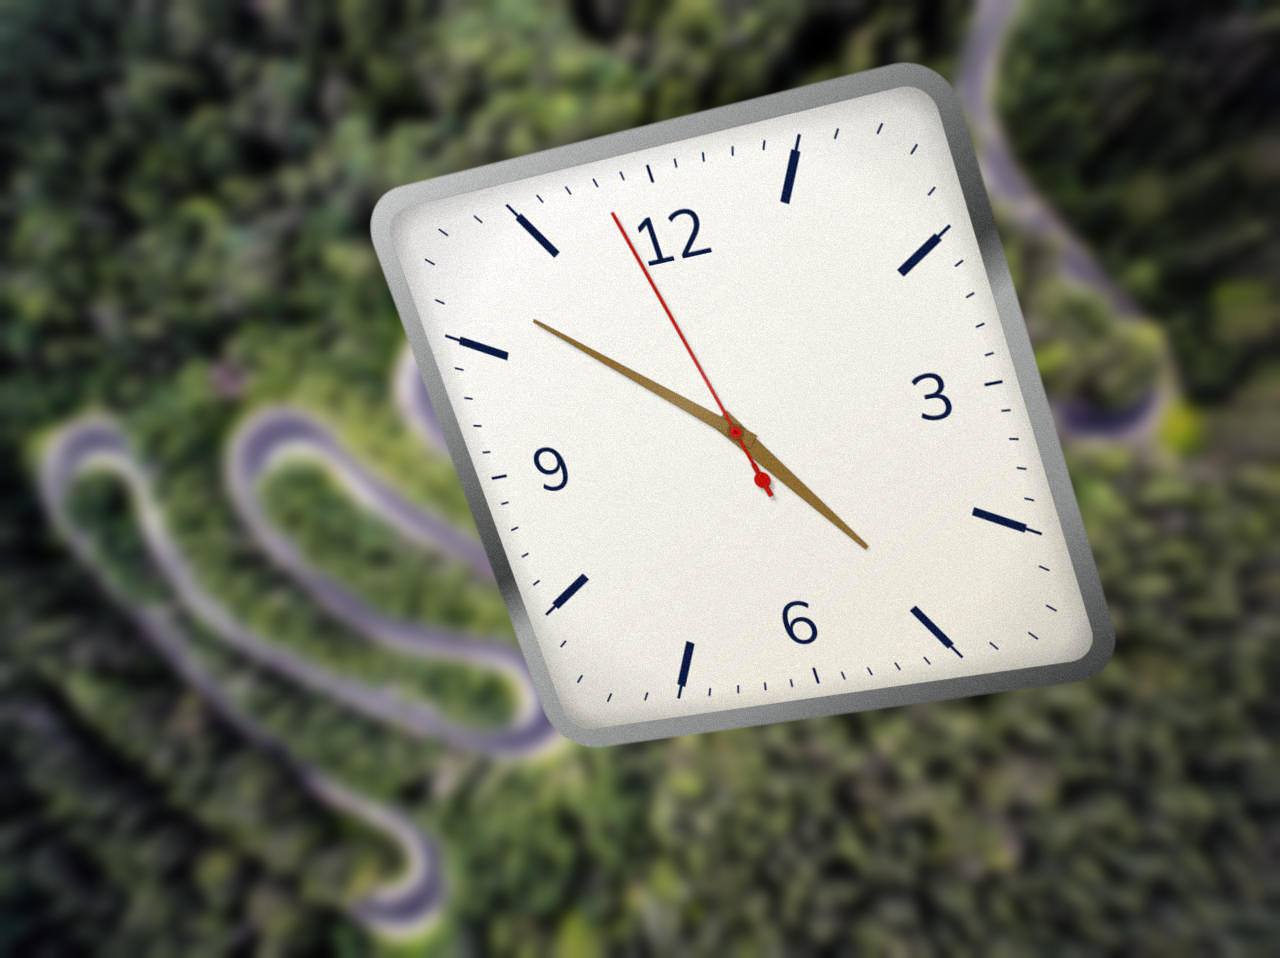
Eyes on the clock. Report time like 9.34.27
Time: 4.51.58
